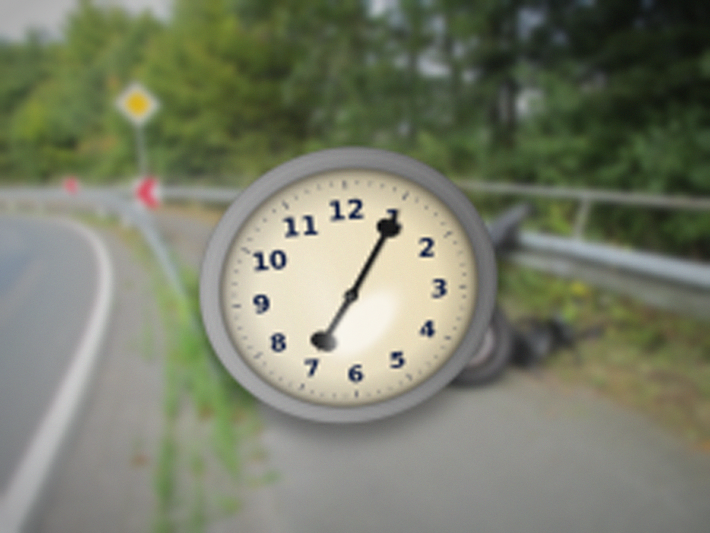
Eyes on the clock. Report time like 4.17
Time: 7.05
